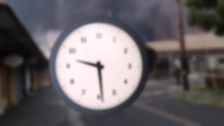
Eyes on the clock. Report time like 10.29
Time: 9.29
